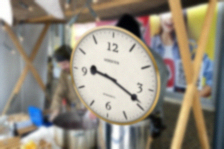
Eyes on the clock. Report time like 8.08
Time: 9.19
